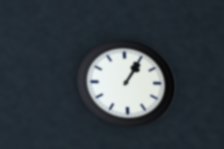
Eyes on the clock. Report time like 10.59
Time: 1.05
